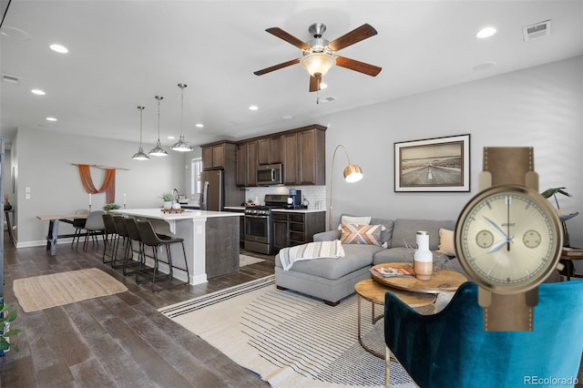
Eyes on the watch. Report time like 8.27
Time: 7.52
